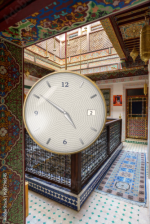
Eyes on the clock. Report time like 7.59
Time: 4.51
